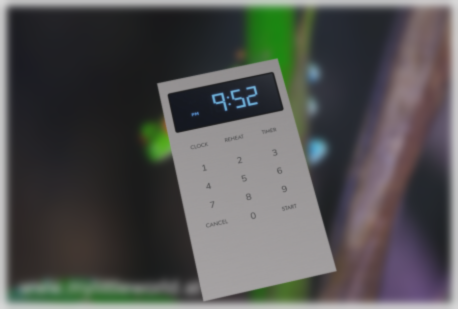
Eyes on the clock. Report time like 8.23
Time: 9.52
